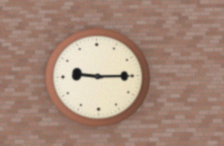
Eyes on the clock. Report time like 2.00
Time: 9.15
